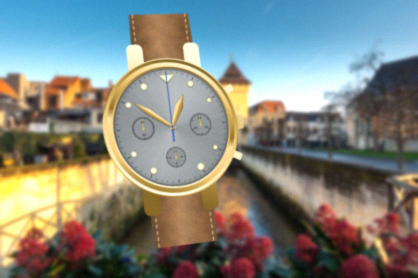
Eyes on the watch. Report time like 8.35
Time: 12.51
